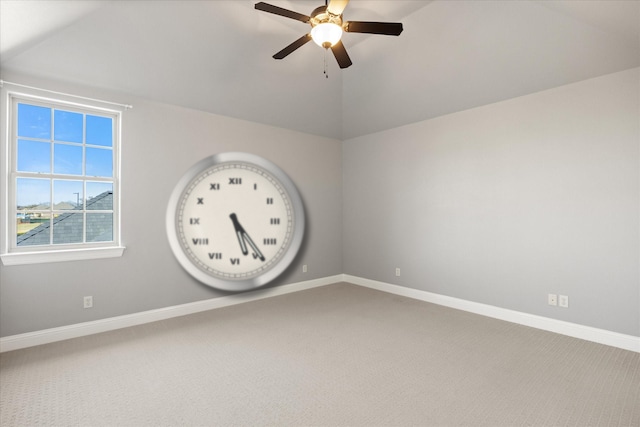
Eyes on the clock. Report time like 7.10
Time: 5.24
